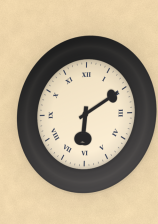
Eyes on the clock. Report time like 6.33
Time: 6.10
